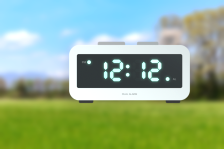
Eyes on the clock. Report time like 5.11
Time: 12.12
